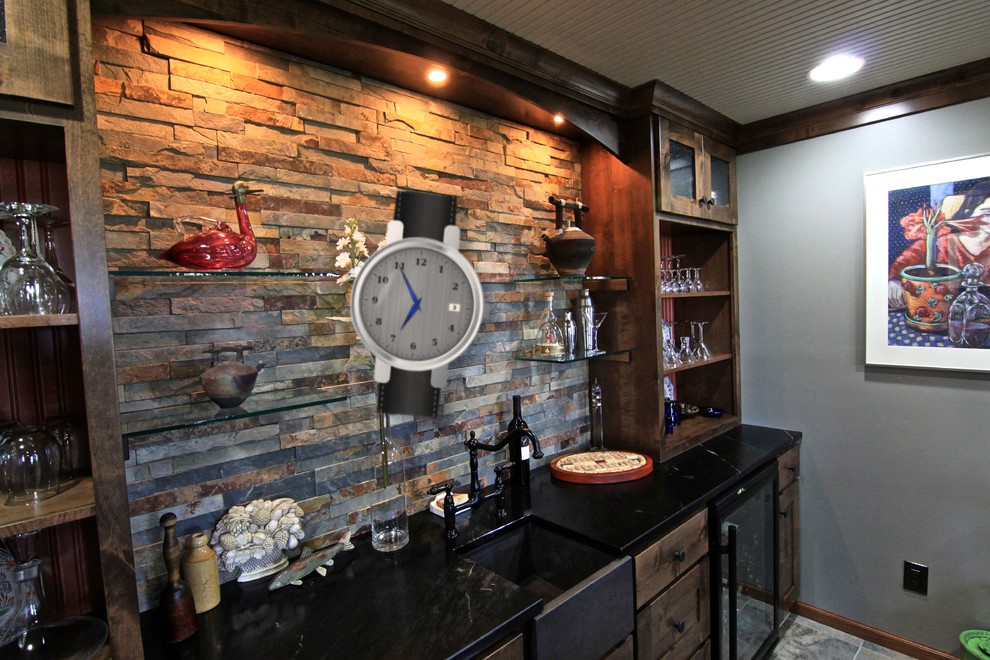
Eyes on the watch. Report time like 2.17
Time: 6.55
